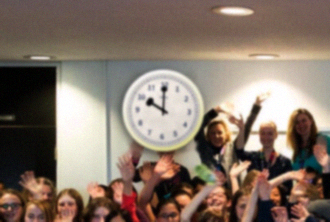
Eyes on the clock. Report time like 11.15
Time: 10.00
